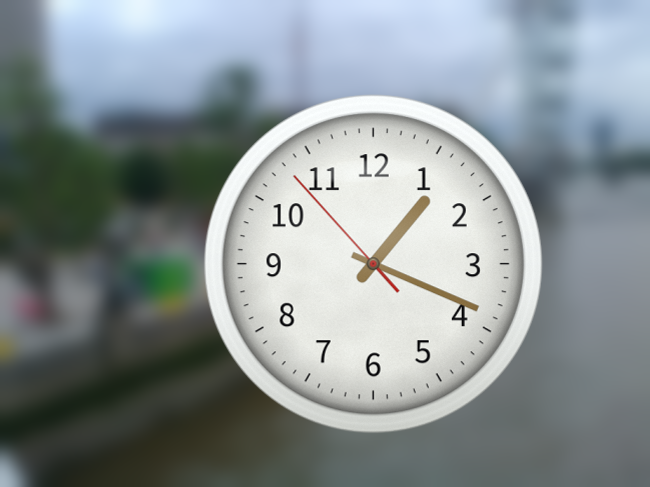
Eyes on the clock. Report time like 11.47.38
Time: 1.18.53
